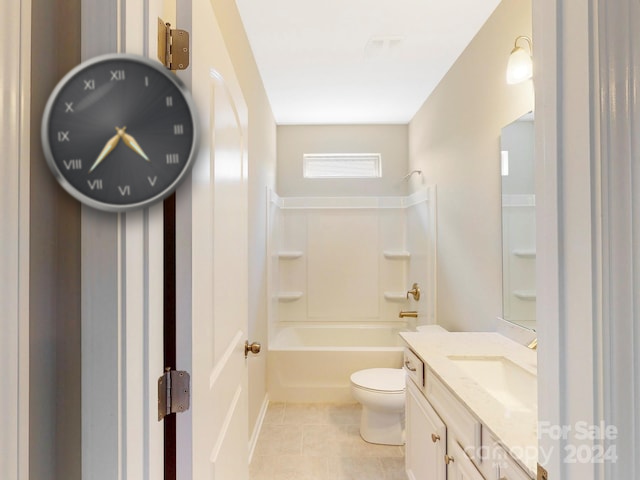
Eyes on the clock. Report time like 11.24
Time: 4.37
